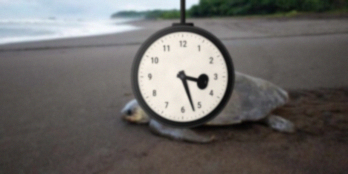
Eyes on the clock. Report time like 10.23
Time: 3.27
